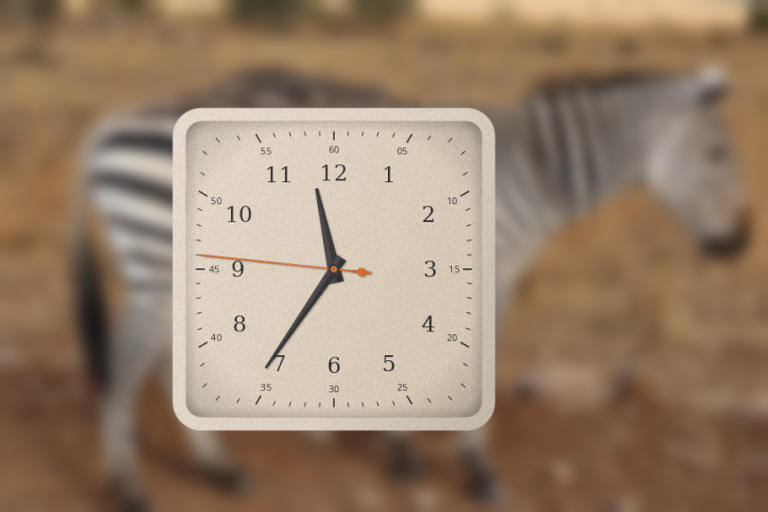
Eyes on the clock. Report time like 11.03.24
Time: 11.35.46
